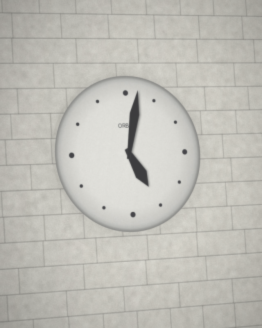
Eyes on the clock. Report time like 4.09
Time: 5.02
